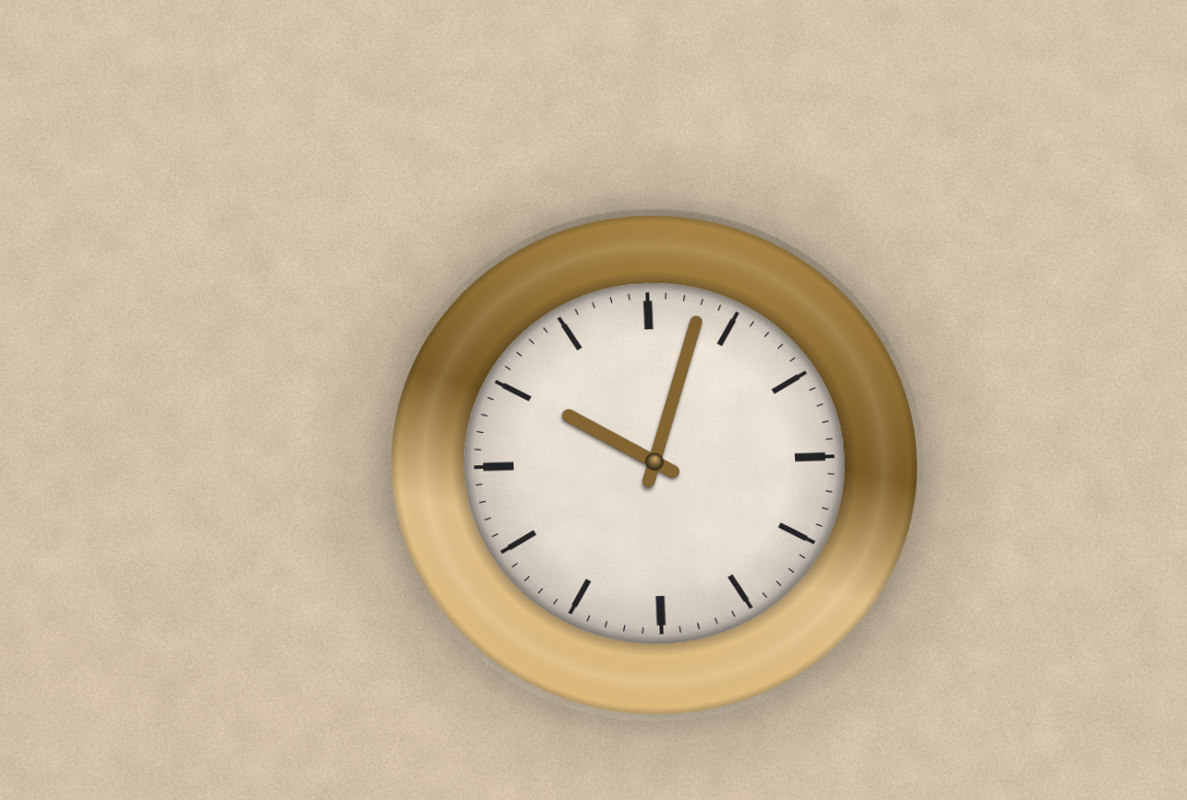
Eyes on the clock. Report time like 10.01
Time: 10.03
